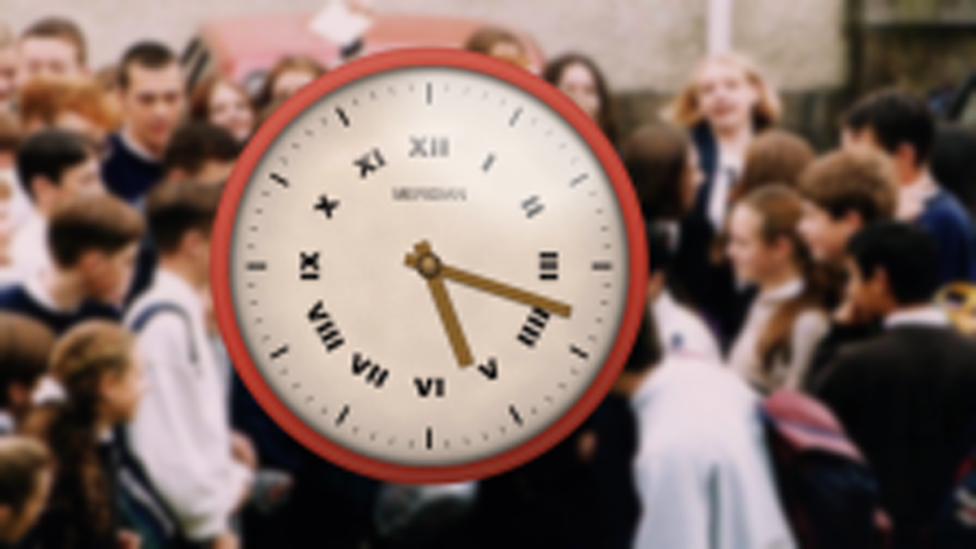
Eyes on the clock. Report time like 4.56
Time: 5.18
